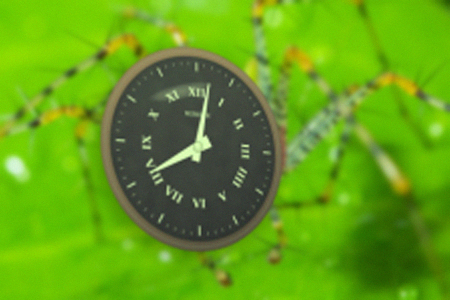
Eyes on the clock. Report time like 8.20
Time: 8.02
